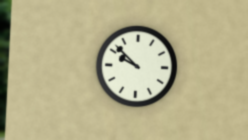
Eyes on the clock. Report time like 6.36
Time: 9.52
